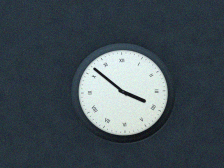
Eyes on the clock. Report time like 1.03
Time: 3.52
